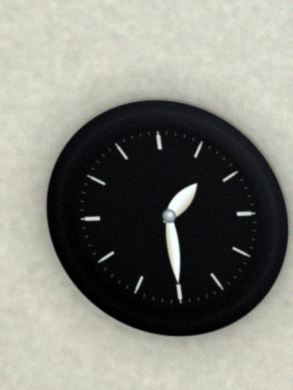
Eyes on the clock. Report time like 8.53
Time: 1.30
